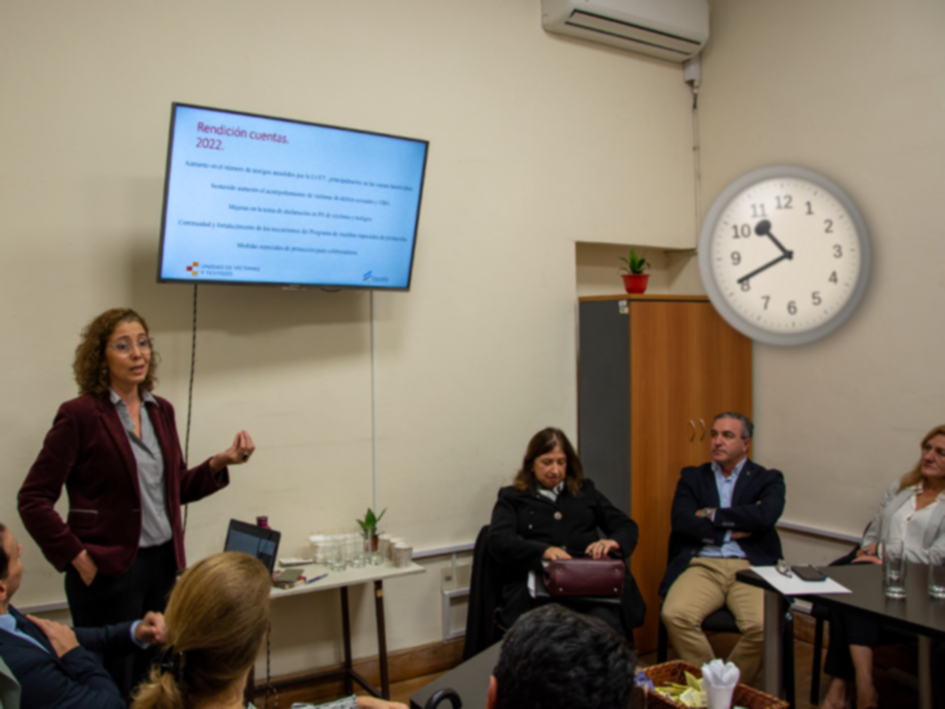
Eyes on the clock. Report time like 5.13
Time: 10.41
